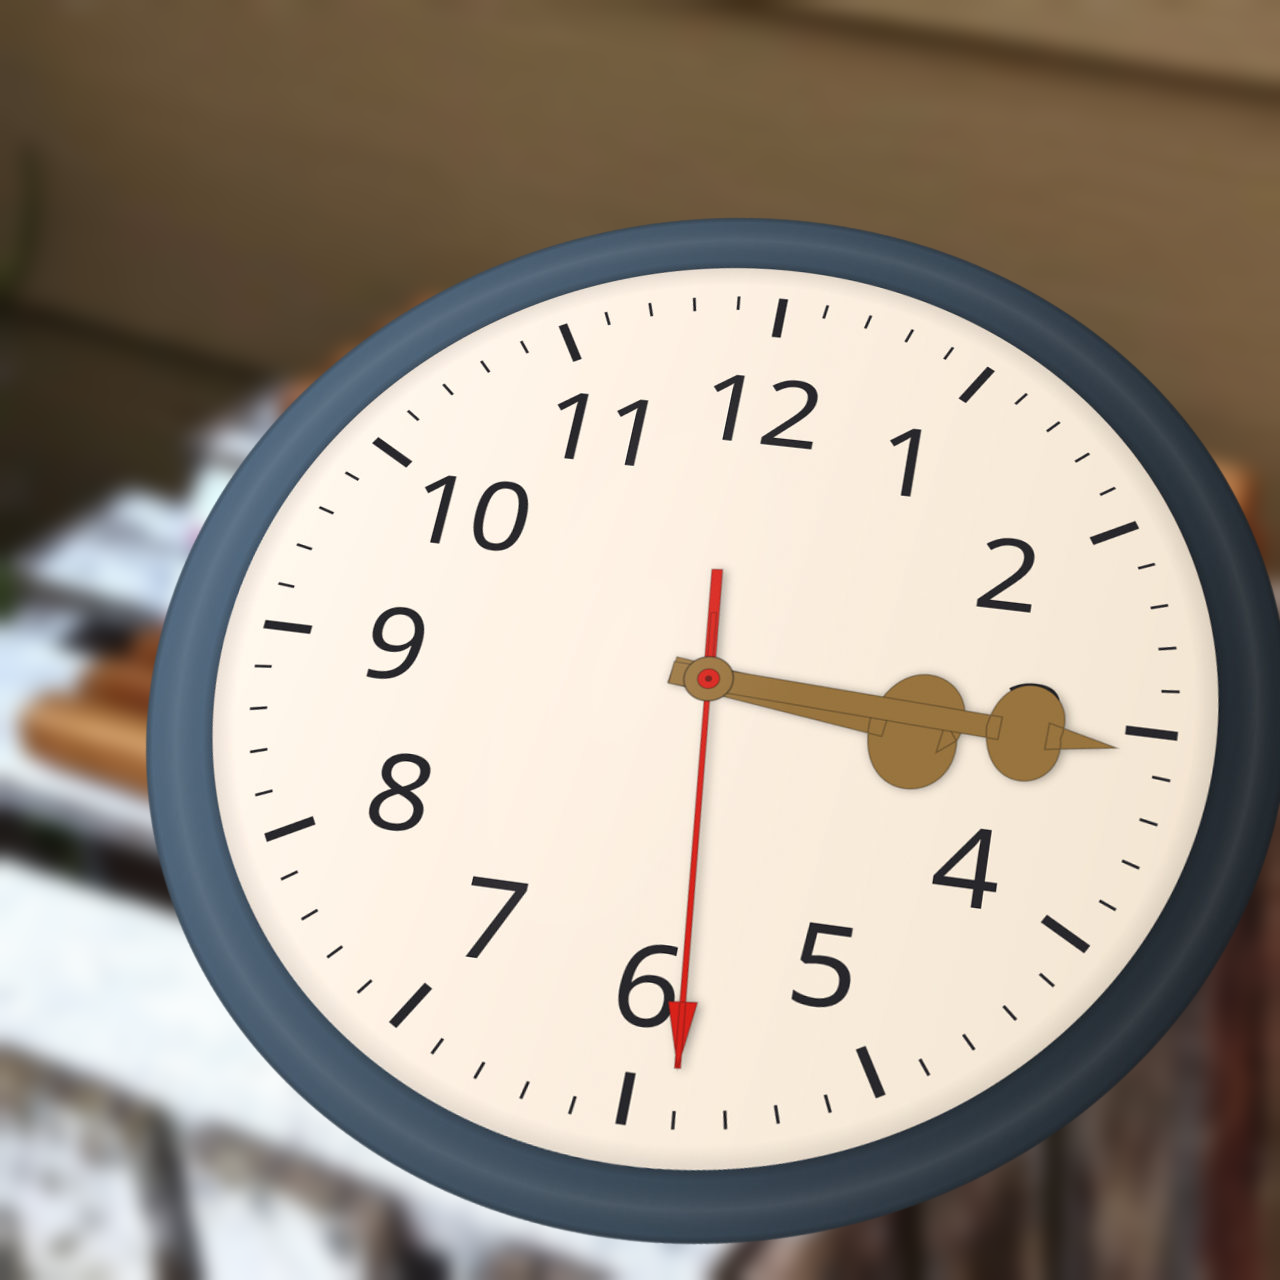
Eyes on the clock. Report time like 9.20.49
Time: 3.15.29
